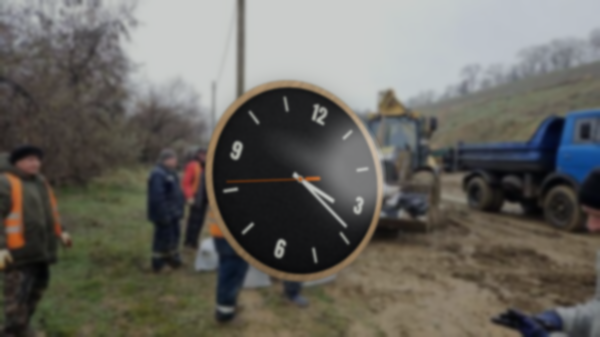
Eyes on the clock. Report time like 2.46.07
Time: 3.18.41
